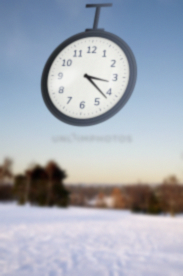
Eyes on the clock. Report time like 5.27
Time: 3.22
